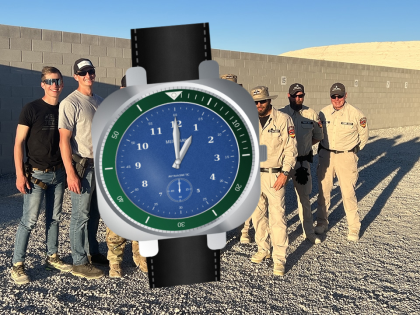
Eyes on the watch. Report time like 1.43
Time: 1.00
